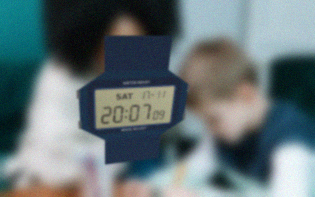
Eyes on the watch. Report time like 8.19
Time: 20.07
